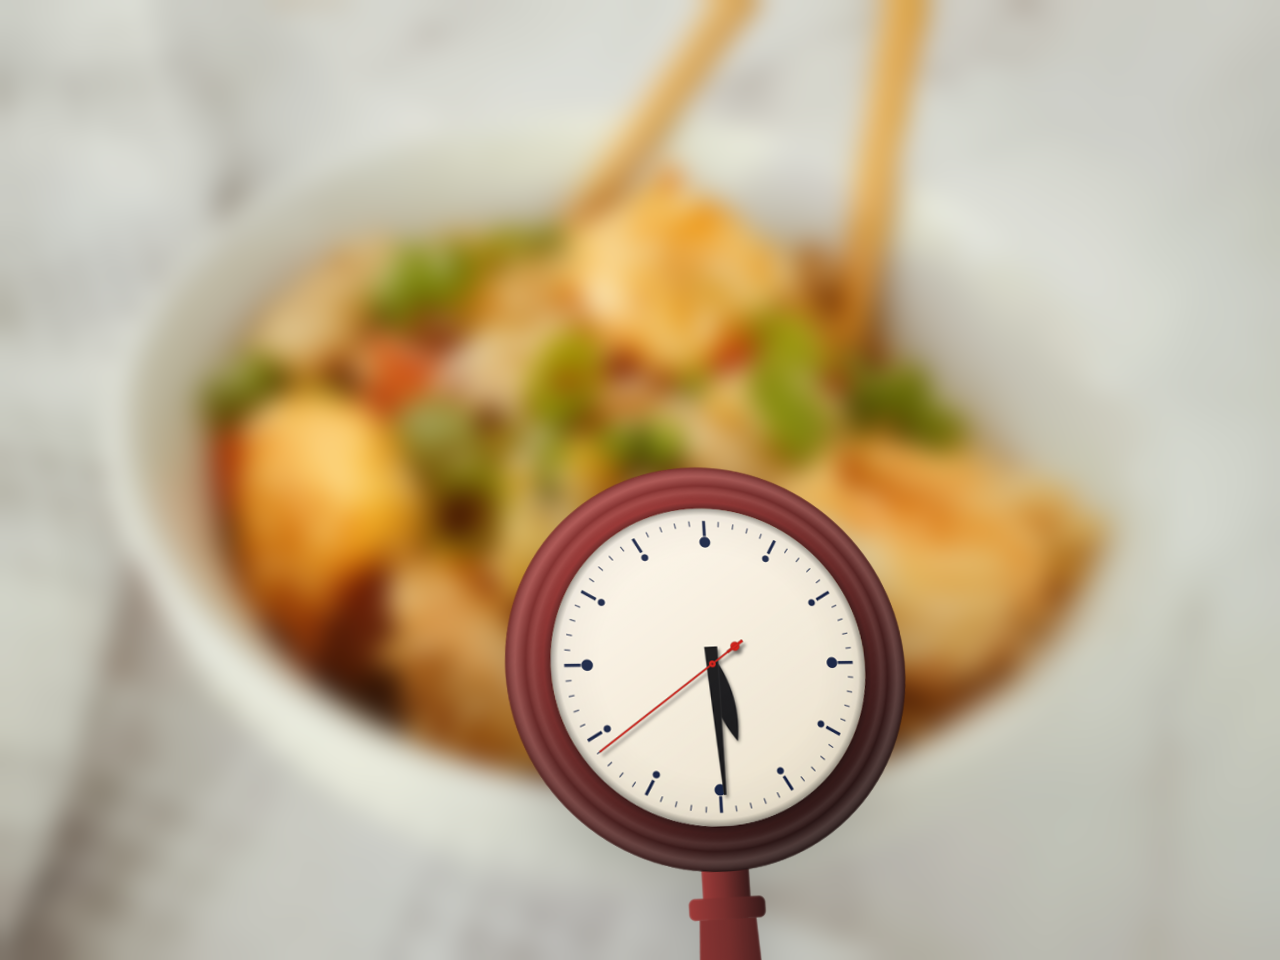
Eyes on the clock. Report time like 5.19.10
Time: 5.29.39
